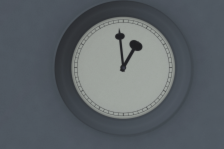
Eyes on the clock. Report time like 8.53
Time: 12.59
